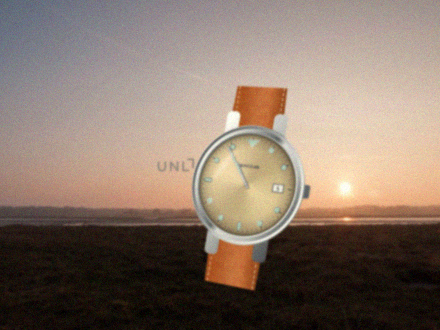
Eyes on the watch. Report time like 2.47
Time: 10.54
